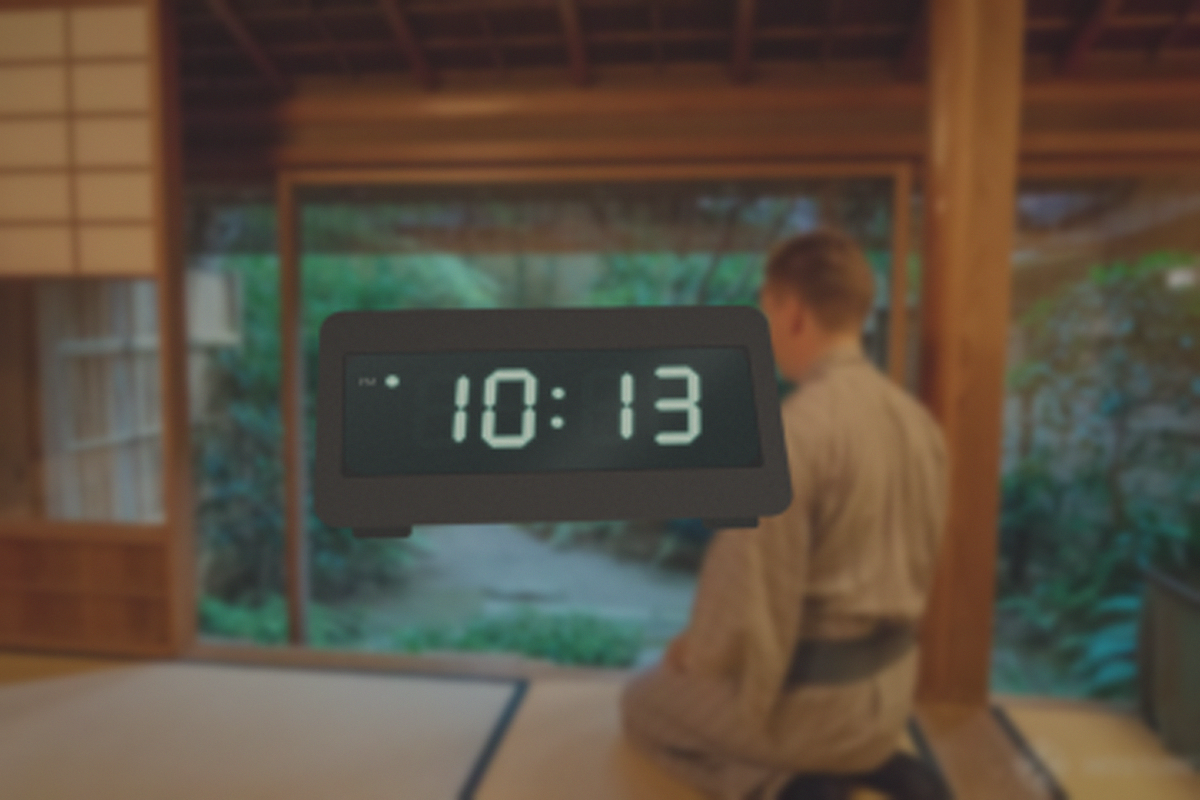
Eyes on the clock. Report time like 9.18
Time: 10.13
